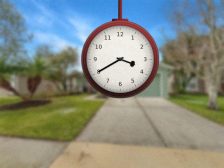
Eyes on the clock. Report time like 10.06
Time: 3.40
